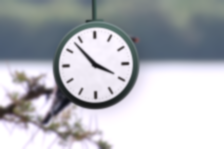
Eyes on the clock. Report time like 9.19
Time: 3.53
